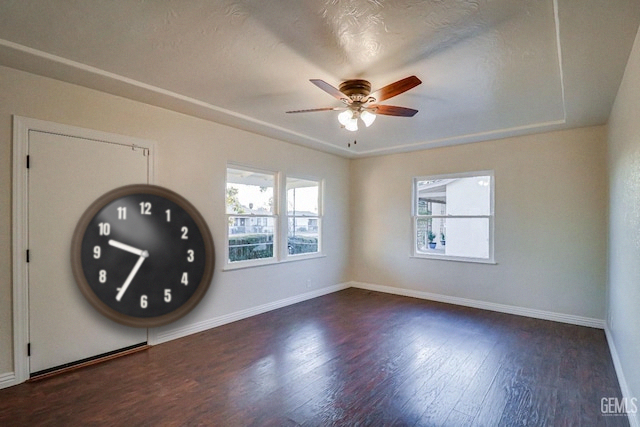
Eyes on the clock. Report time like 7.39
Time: 9.35
